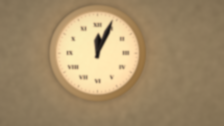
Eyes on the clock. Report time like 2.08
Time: 12.04
